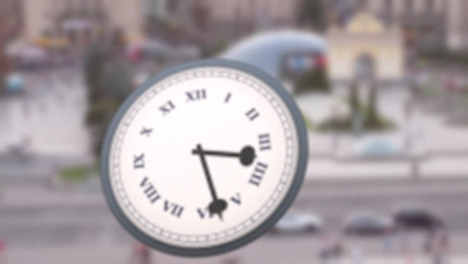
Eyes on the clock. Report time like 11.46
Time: 3.28
